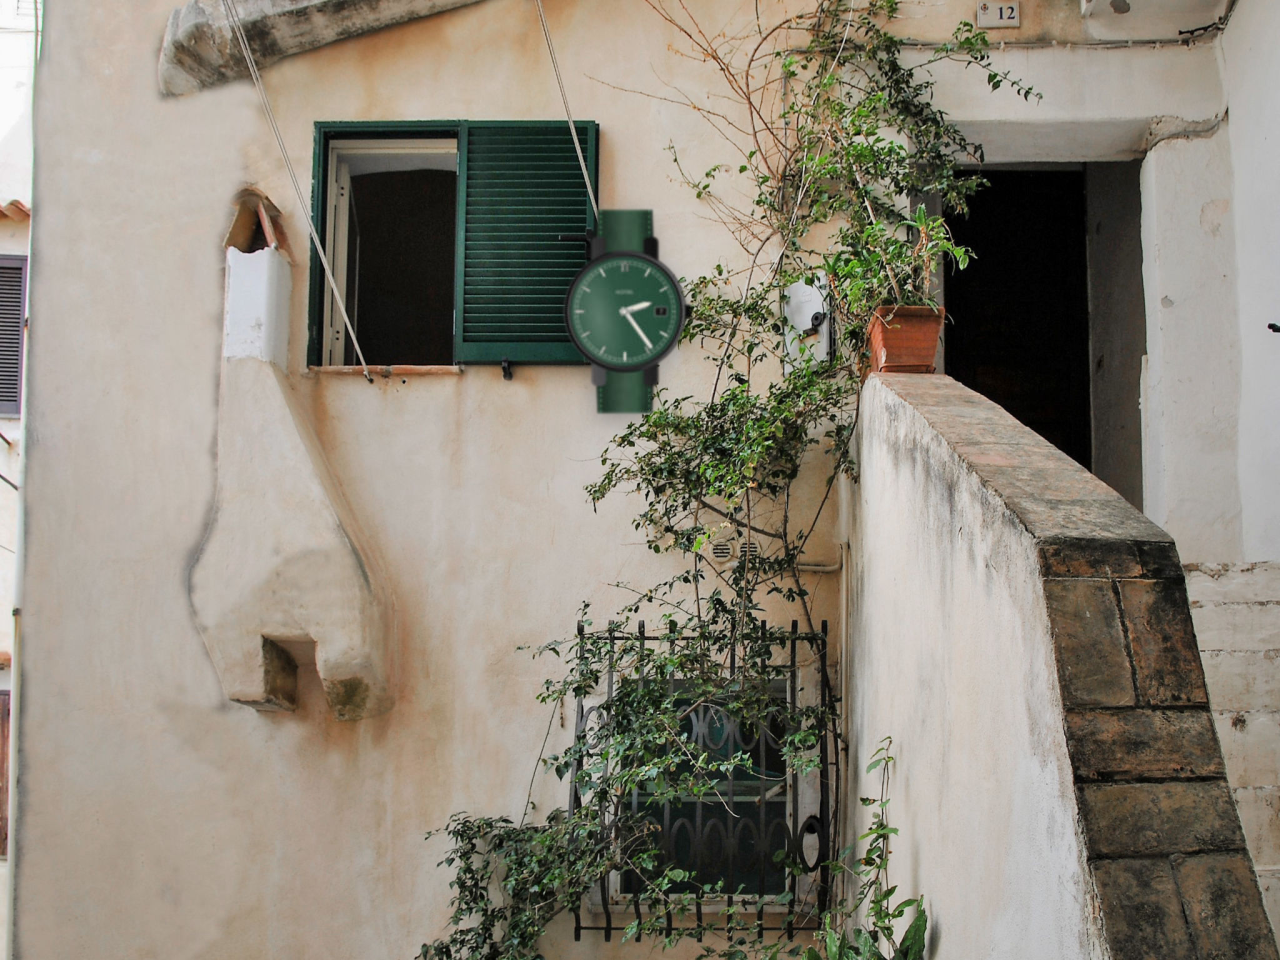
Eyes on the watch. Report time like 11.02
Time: 2.24
